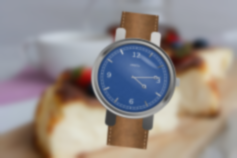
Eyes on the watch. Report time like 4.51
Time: 4.14
